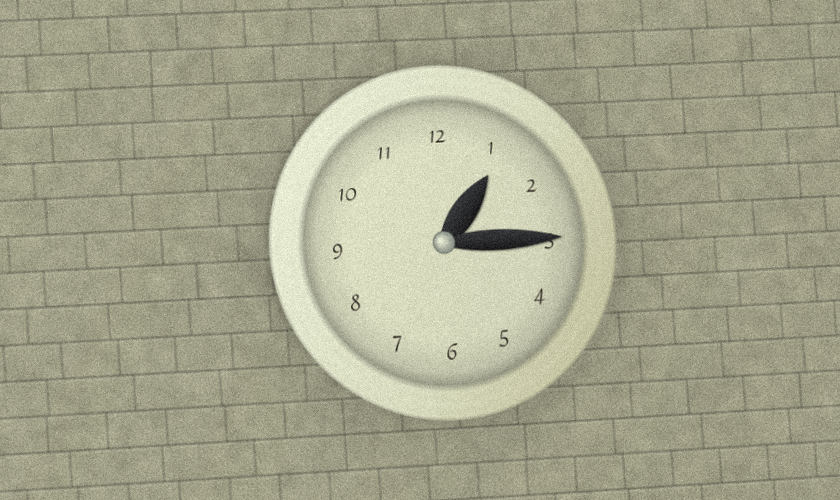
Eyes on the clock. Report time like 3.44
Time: 1.15
